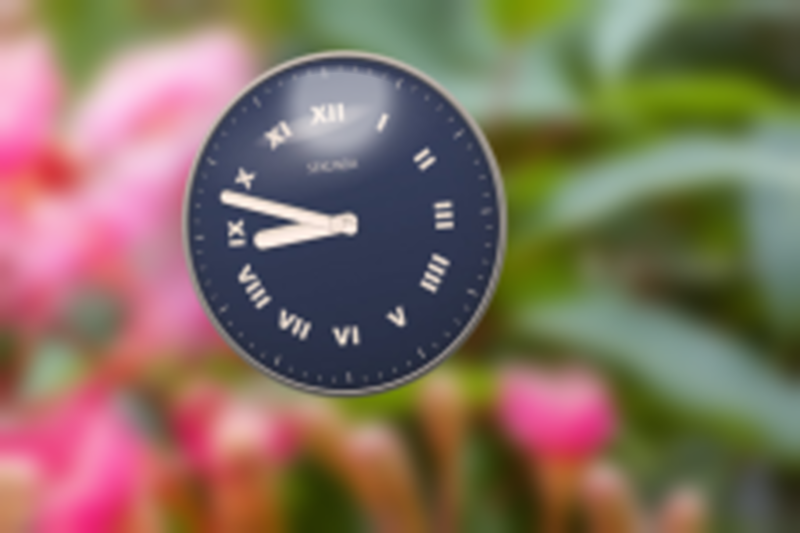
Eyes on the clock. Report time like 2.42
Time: 8.48
